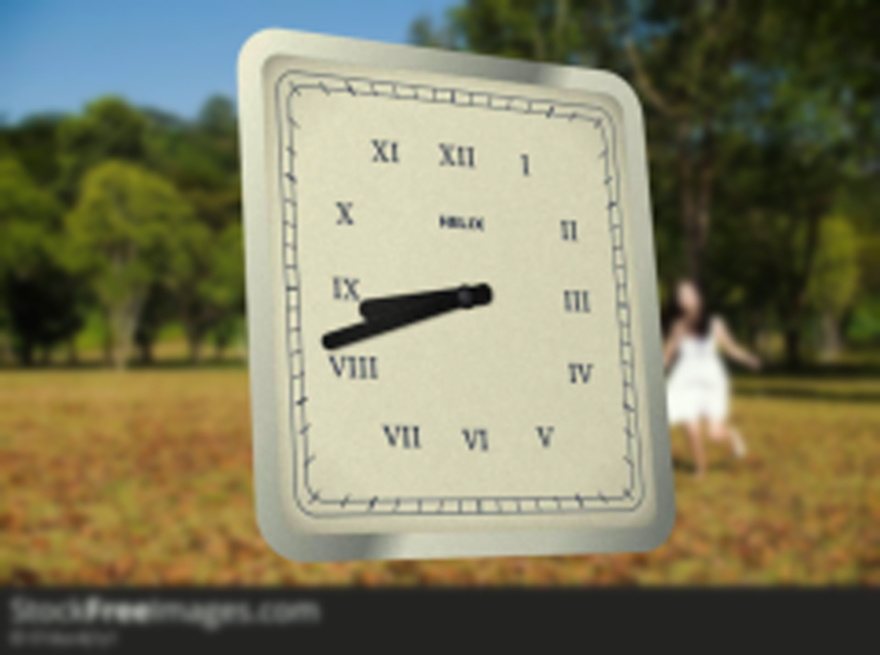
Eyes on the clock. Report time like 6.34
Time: 8.42
